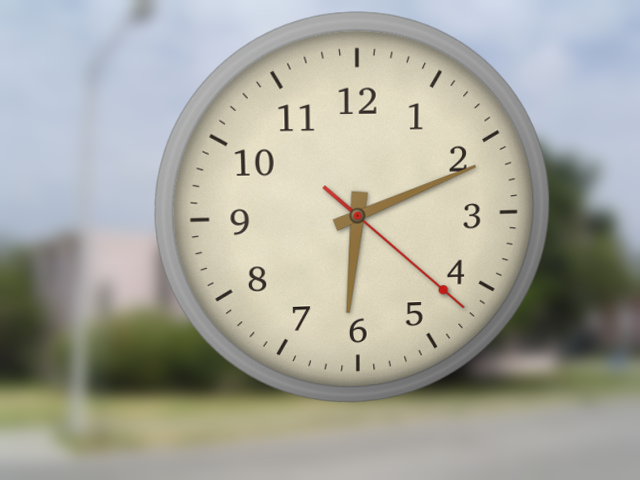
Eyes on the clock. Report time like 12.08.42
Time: 6.11.22
